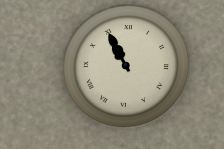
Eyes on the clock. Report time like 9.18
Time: 10.55
